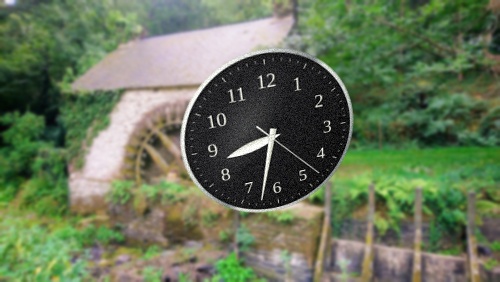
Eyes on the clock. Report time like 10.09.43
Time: 8.32.23
